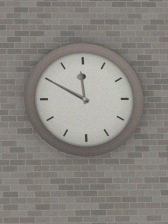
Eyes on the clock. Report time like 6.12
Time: 11.50
